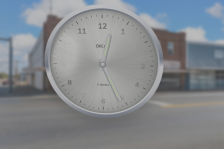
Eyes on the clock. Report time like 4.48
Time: 12.26
